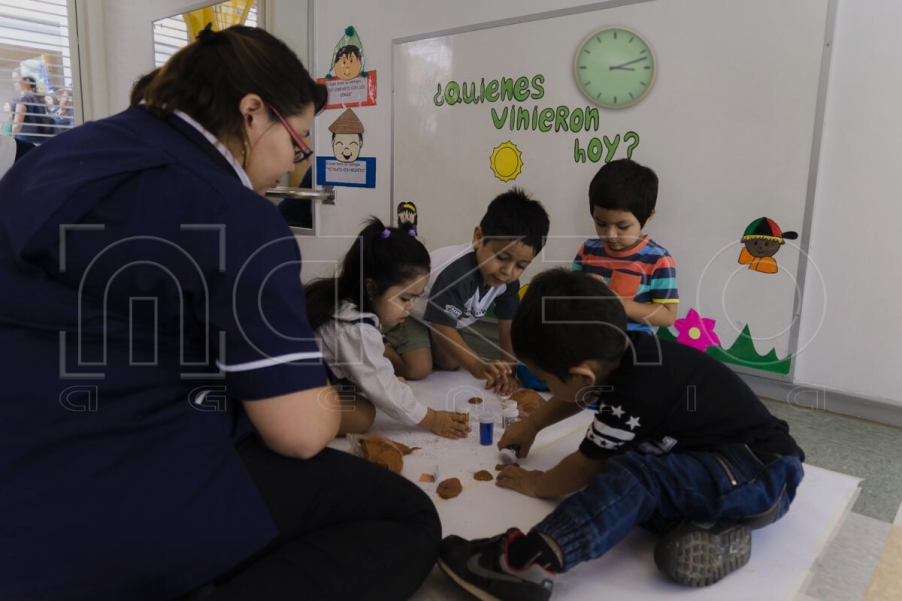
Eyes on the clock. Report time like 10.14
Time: 3.12
